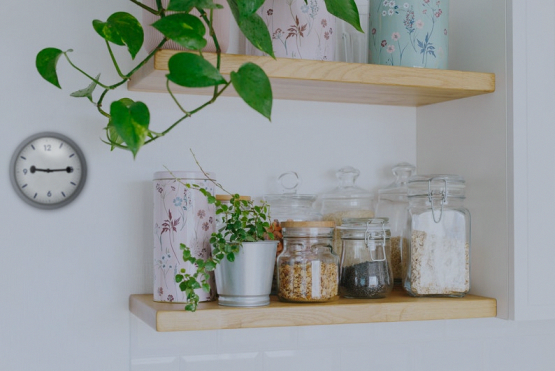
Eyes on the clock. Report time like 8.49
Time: 9.15
